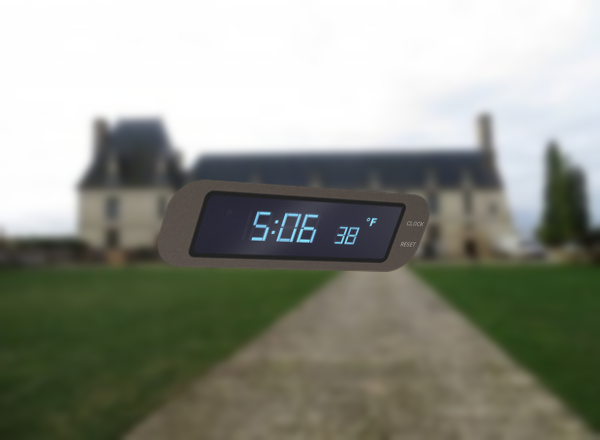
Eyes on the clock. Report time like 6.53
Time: 5.06
